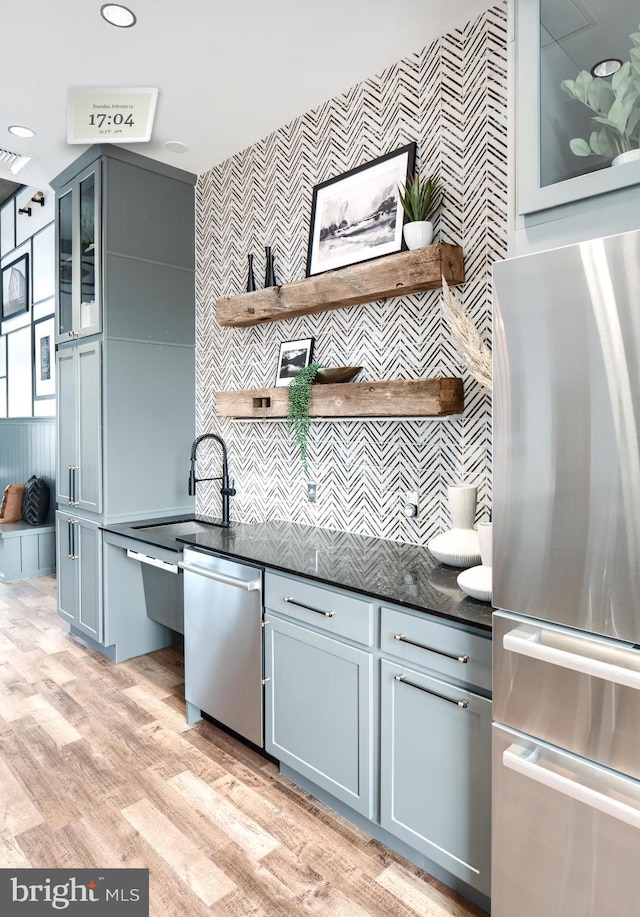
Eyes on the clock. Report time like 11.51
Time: 17.04
